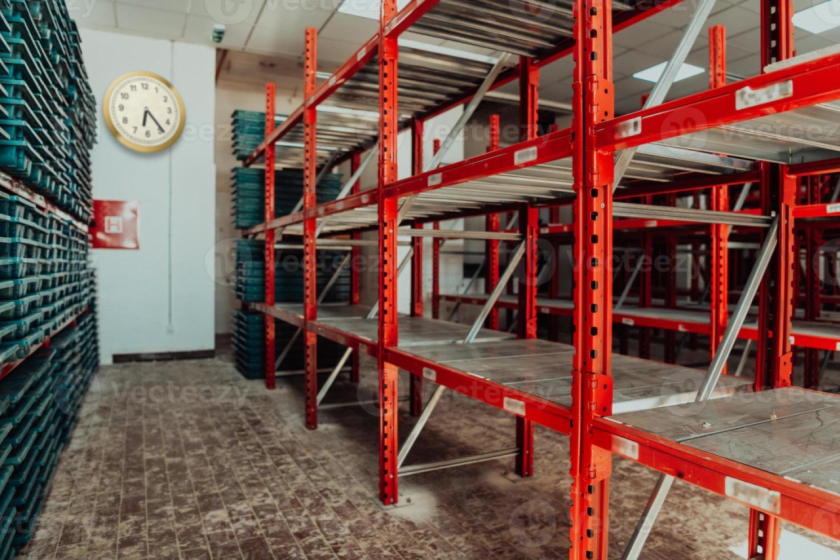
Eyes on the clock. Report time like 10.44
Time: 6.24
